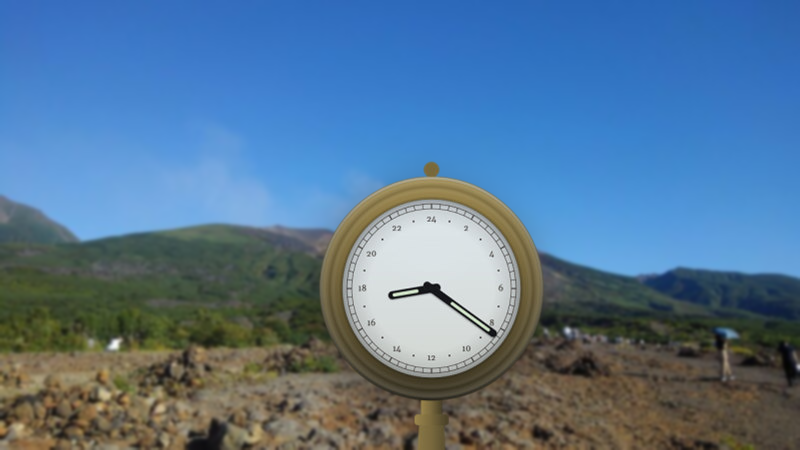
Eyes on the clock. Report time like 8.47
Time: 17.21
